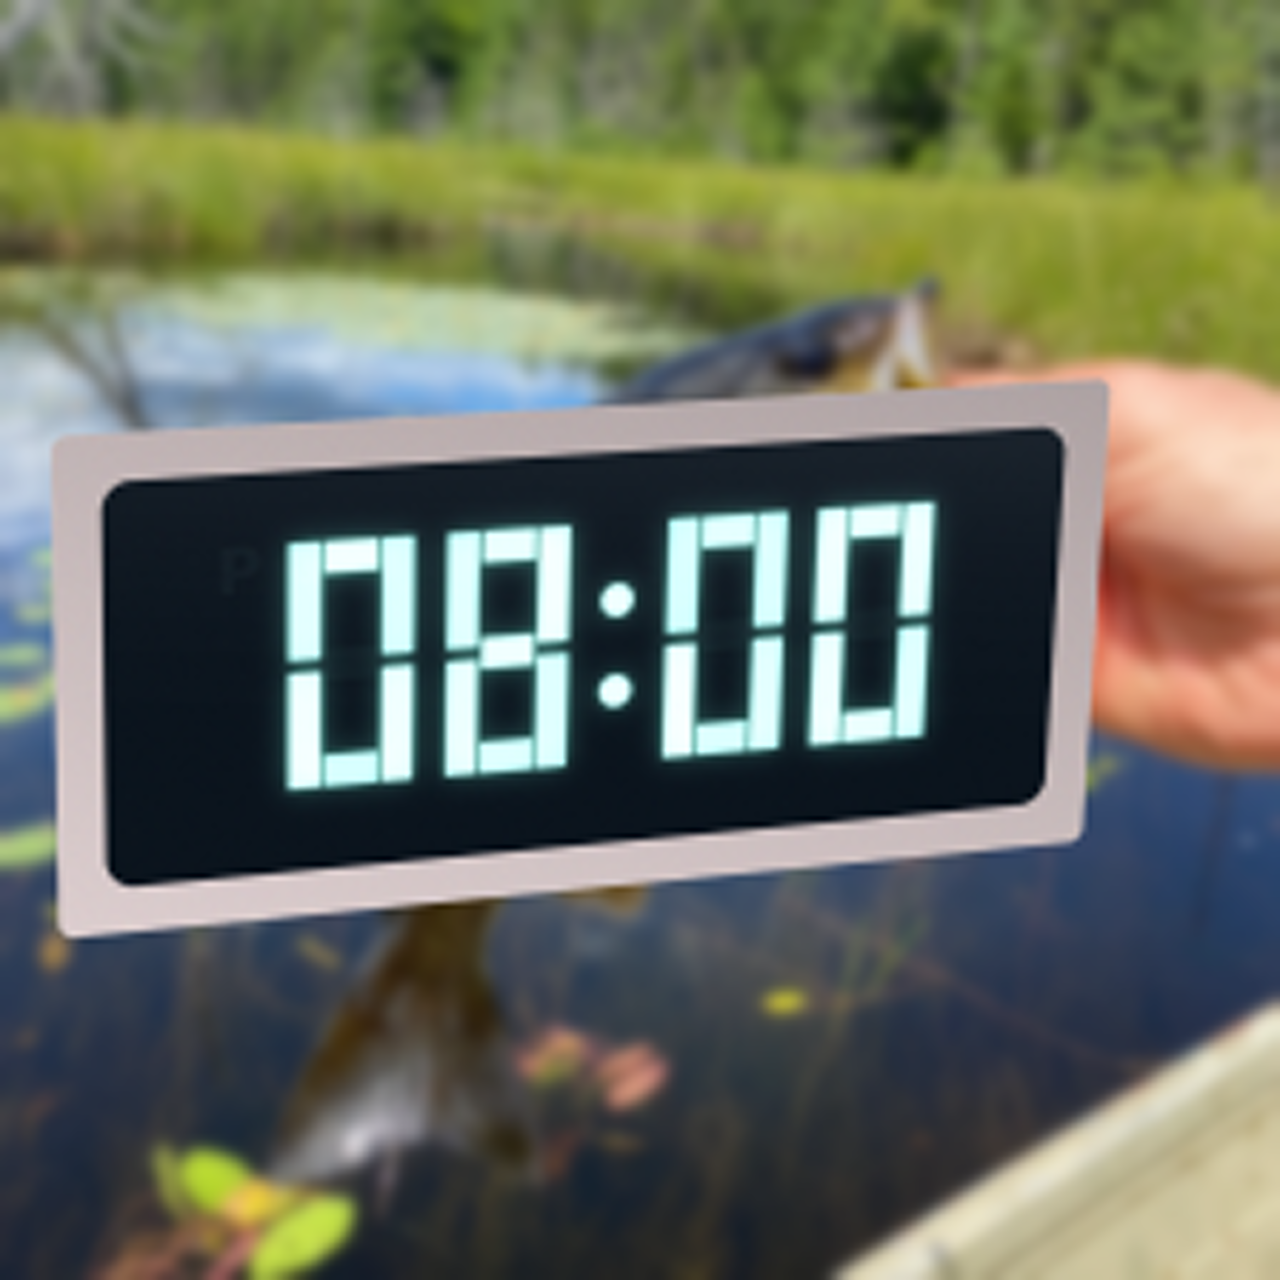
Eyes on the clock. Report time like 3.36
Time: 8.00
